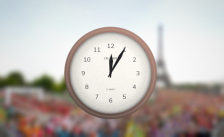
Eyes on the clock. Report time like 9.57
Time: 12.05
